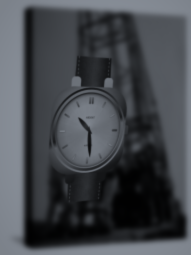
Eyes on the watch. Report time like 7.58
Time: 10.29
